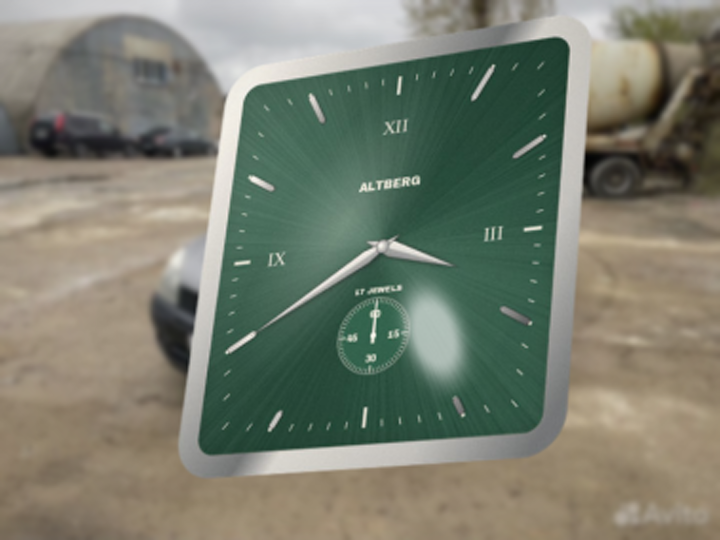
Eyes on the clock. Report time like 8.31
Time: 3.40
